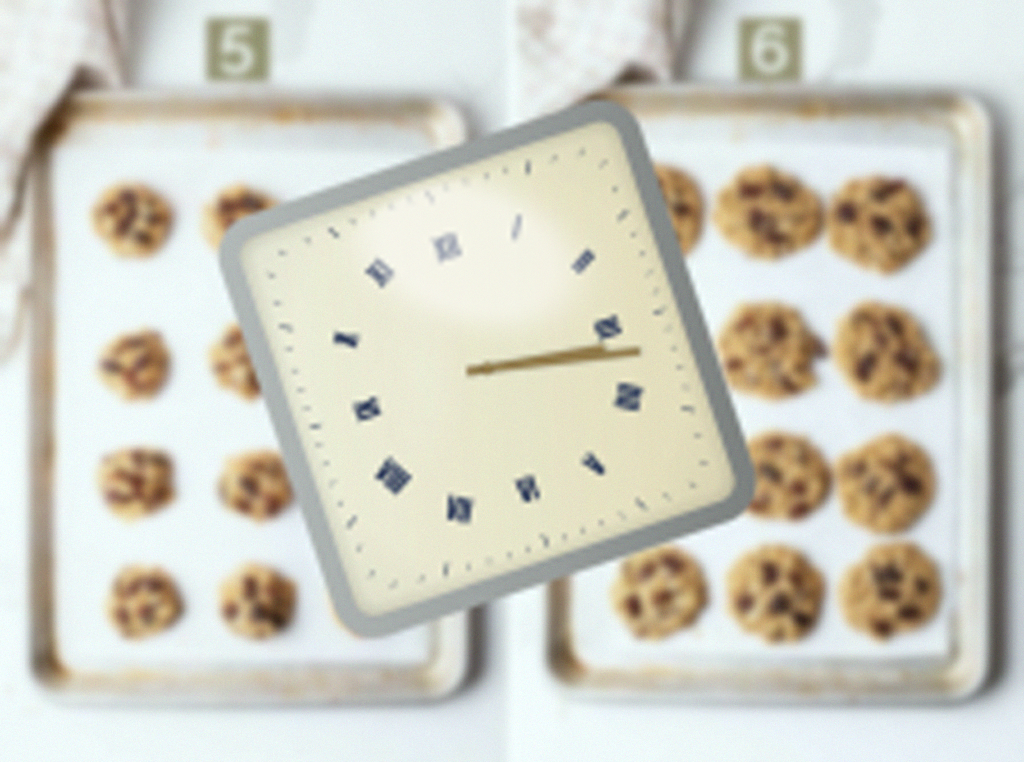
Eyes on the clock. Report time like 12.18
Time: 3.17
